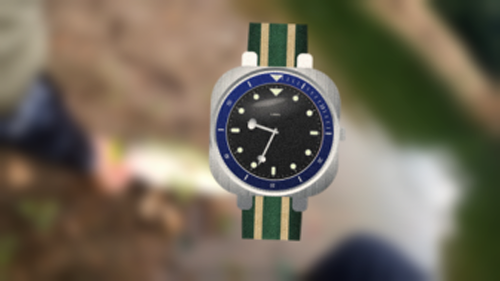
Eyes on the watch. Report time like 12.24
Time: 9.34
